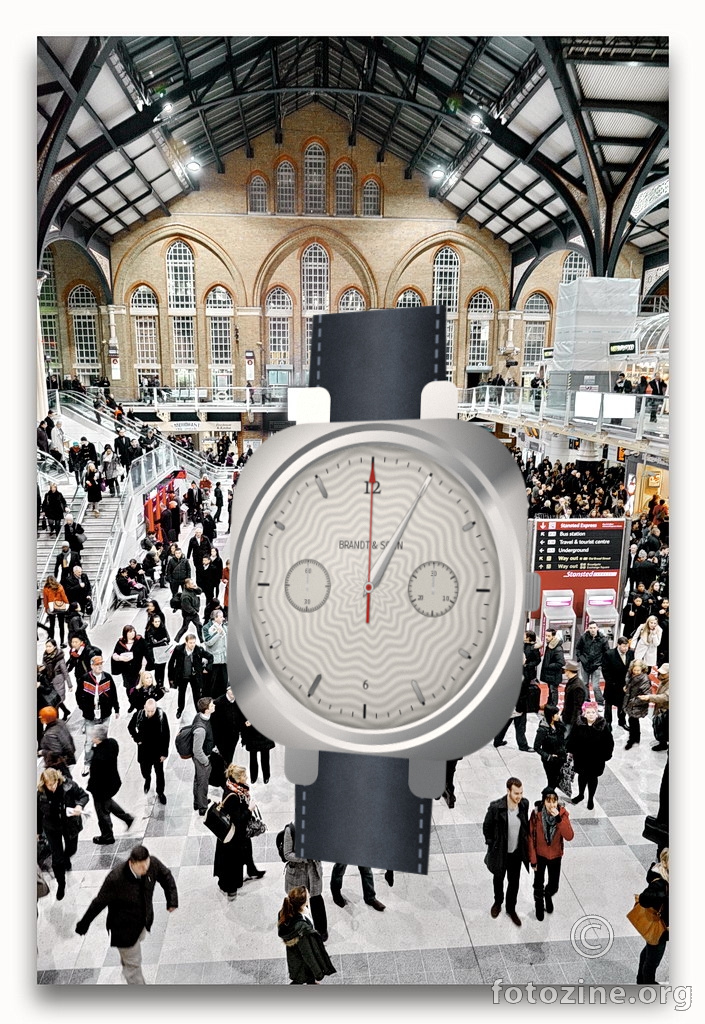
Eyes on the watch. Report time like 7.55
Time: 1.05
